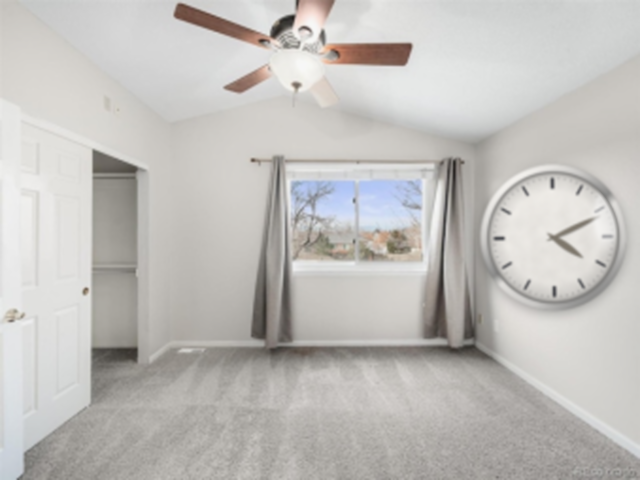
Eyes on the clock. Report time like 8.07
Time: 4.11
